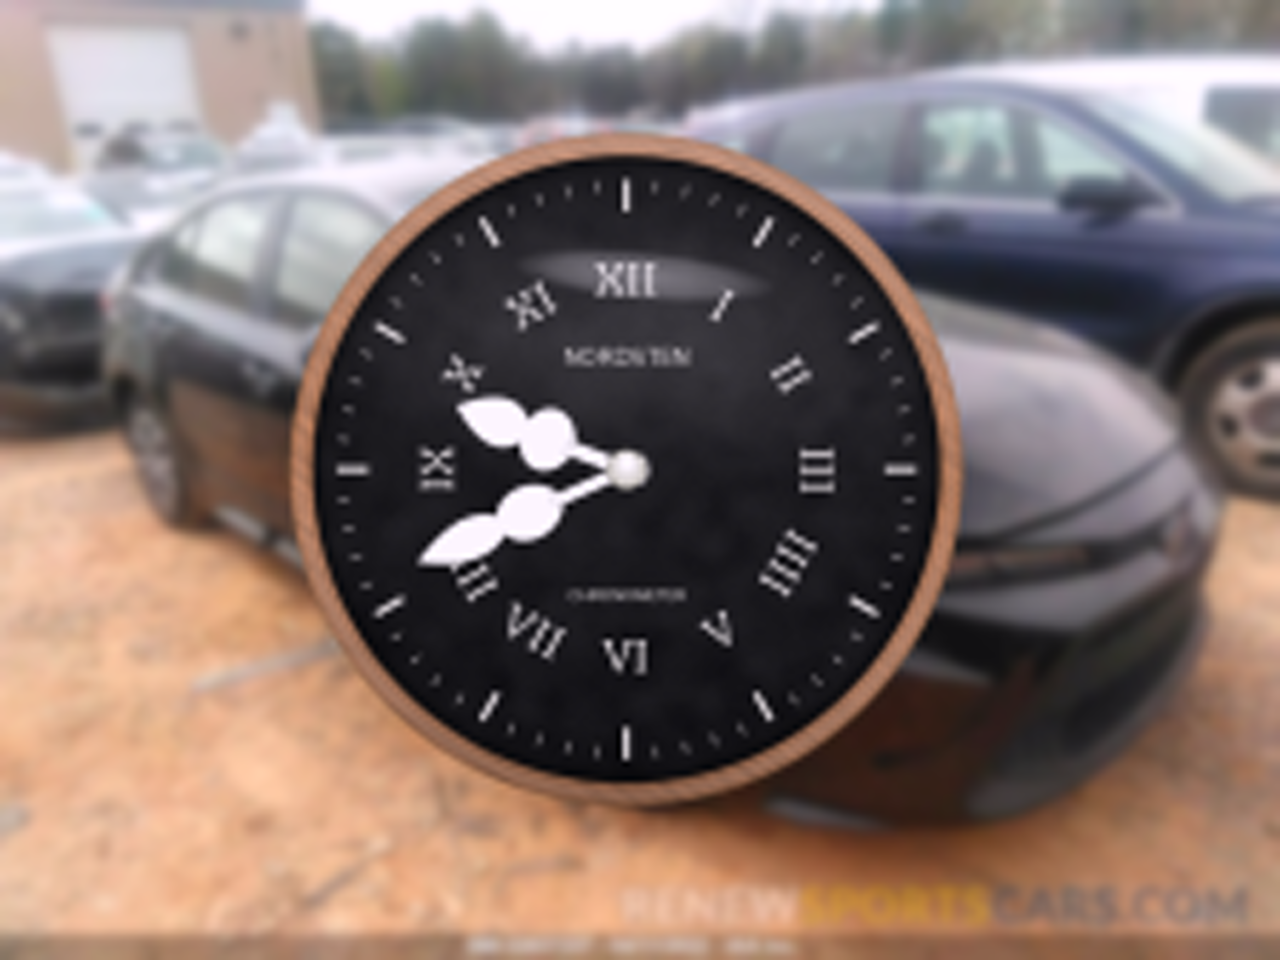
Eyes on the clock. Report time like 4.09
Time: 9.41
